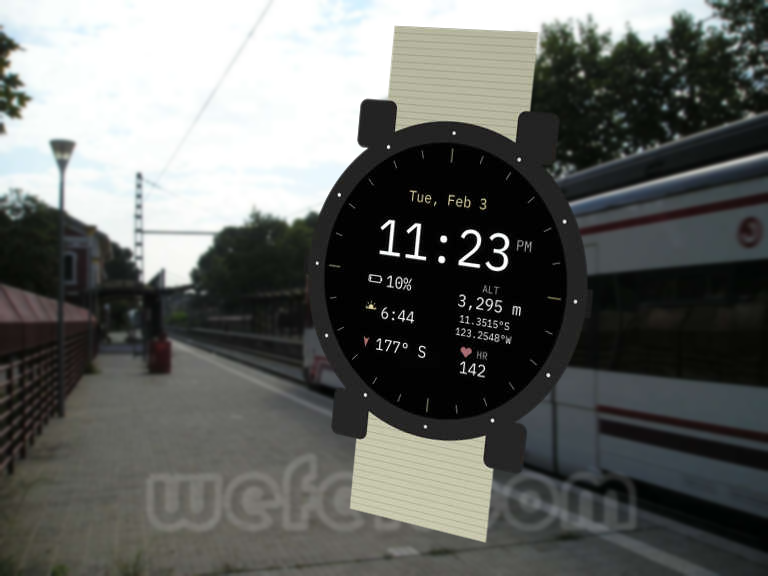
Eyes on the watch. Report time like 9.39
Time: 11.23
